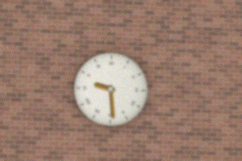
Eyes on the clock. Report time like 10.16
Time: 9.29
